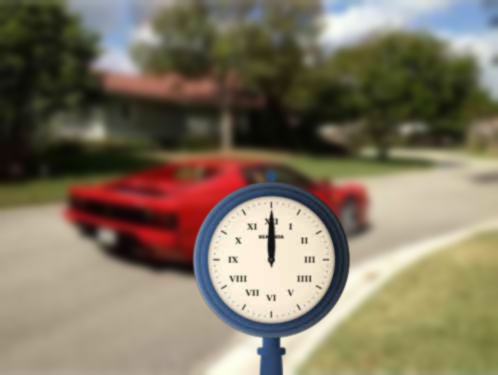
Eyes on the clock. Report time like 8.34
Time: 12.00
